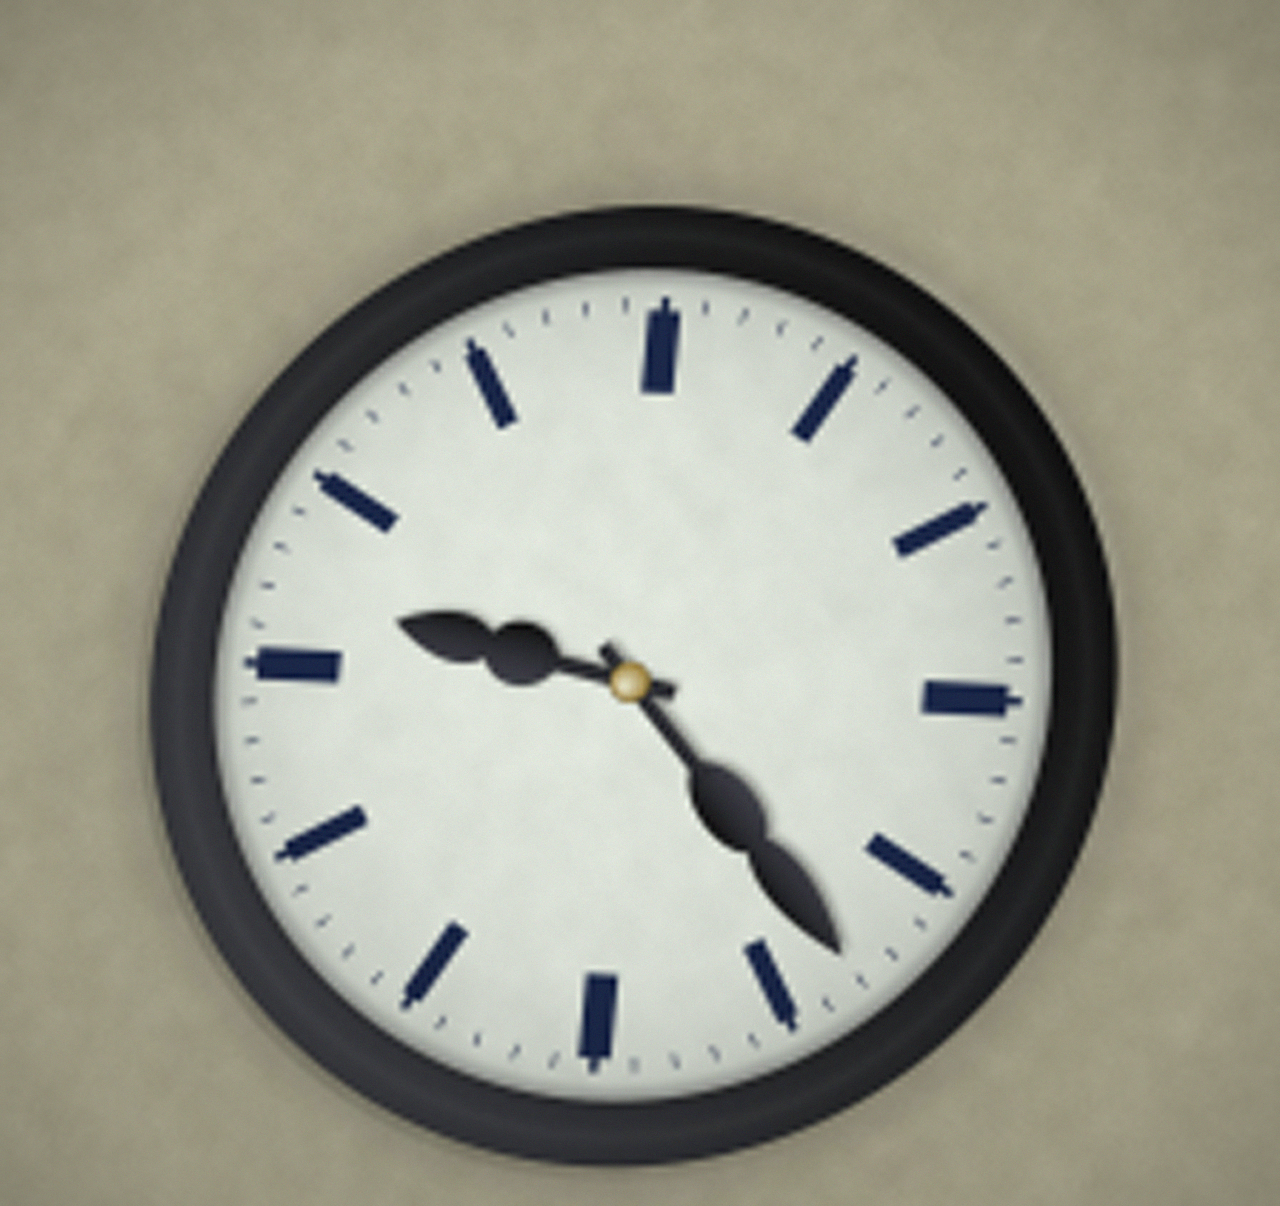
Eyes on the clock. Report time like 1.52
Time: 9.23
